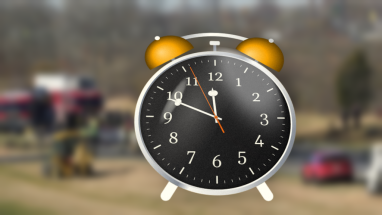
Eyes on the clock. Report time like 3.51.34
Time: 11.48.56
